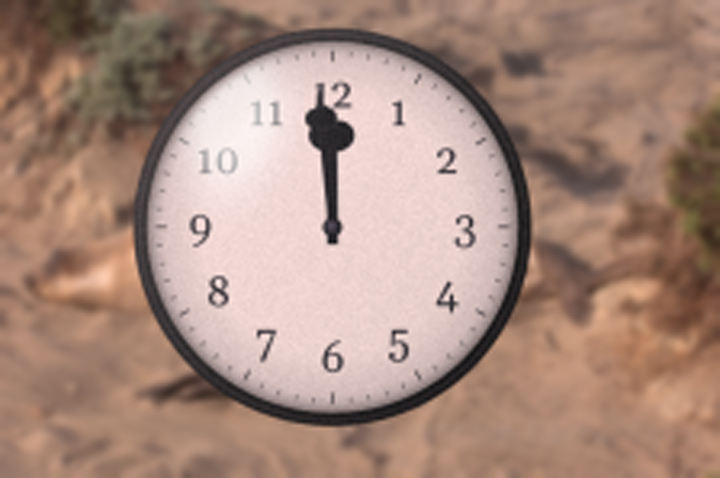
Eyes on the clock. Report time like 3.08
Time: 11.59
